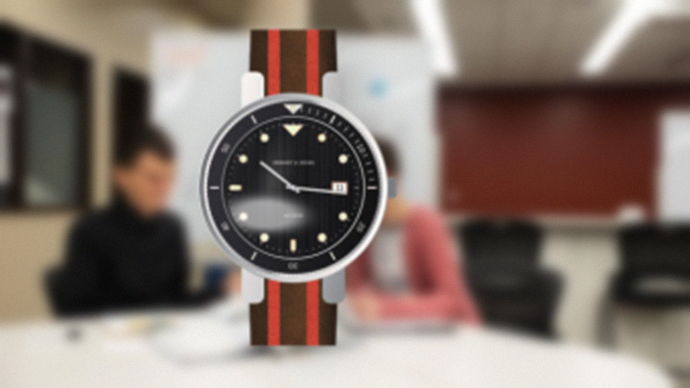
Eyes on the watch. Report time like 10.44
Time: 10.16
